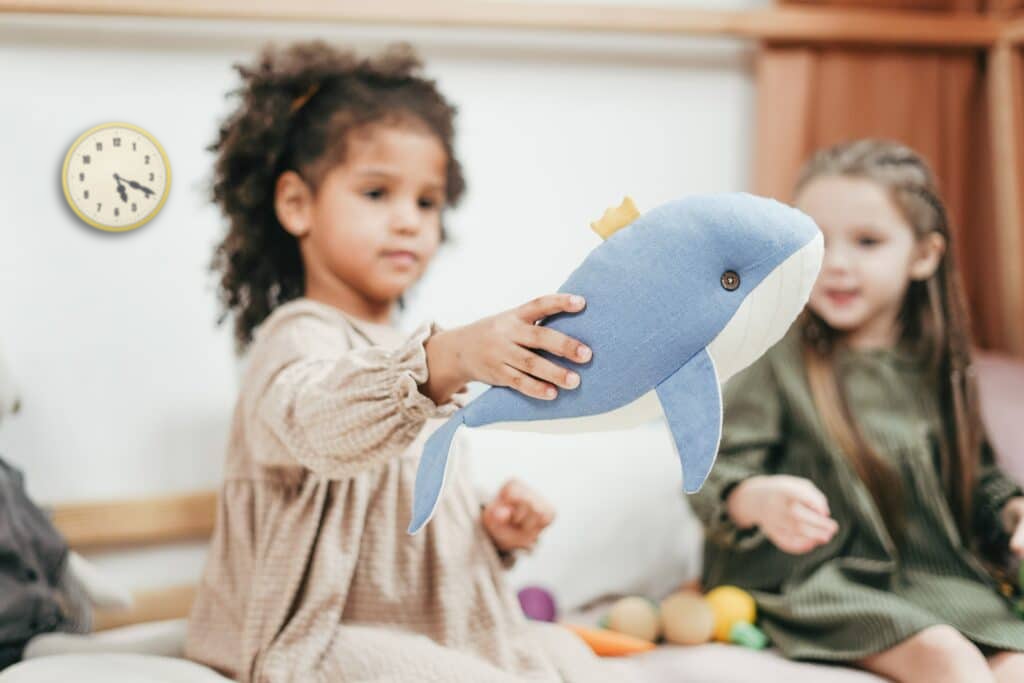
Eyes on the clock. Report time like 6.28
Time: 5.19
